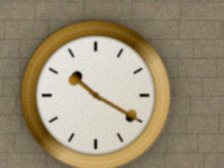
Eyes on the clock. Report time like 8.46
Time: 10.20
